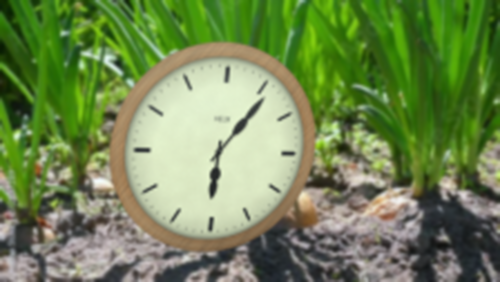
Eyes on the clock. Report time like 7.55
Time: 6.06
